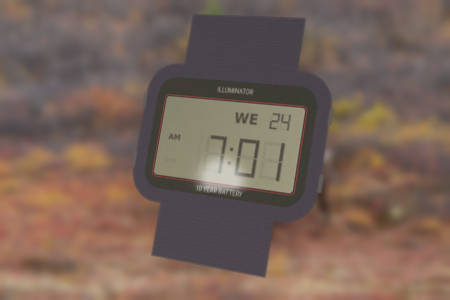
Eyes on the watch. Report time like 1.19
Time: 7.01
